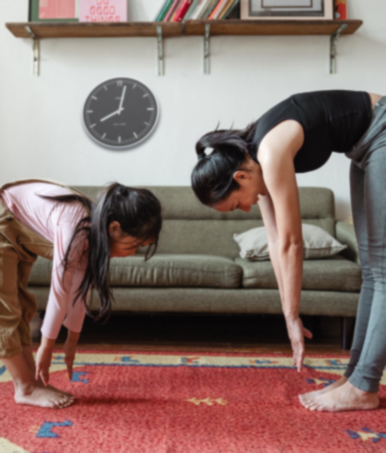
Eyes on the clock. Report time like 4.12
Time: 8.02
